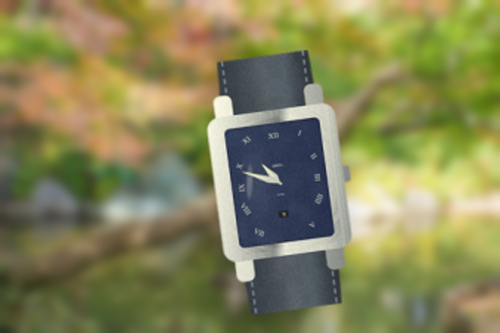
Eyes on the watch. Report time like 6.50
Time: 10.49
